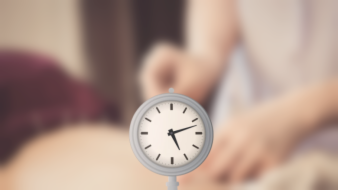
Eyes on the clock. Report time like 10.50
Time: 5.12
